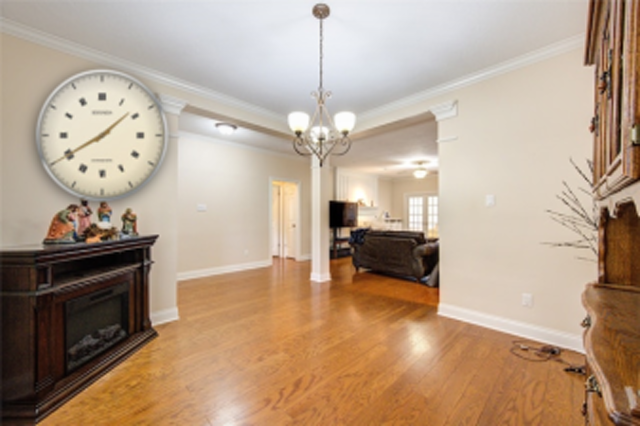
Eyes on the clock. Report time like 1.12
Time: 1.40
